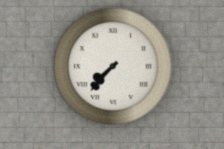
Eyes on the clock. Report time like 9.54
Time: 7.37
